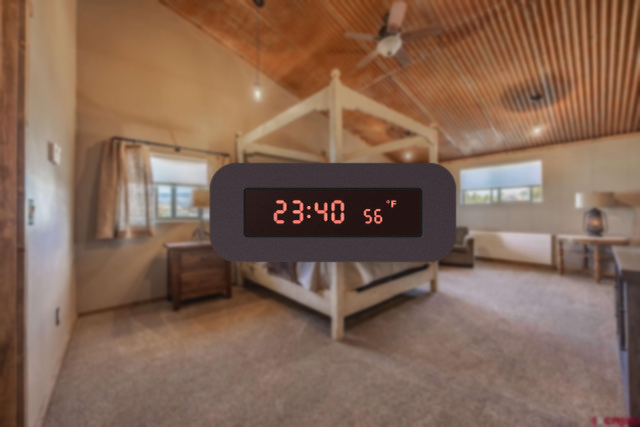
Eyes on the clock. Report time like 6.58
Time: 23.40
